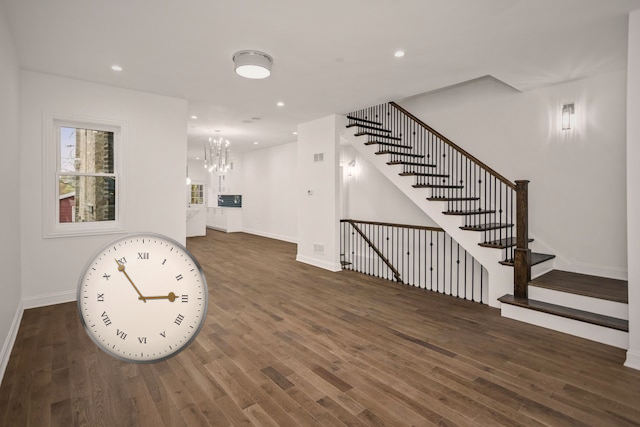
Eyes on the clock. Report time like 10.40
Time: 2.54
